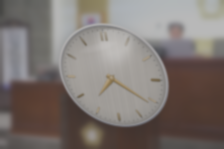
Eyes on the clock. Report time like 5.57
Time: 7.21
